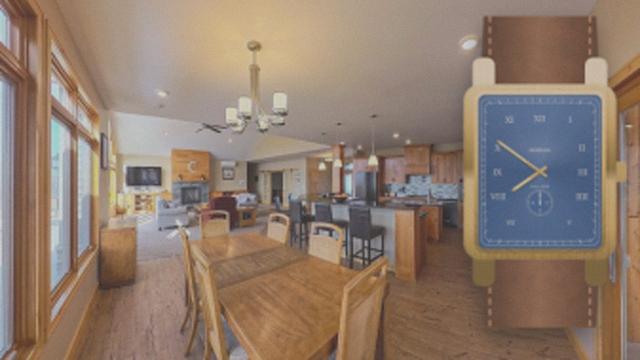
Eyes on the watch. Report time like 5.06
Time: 7.51
